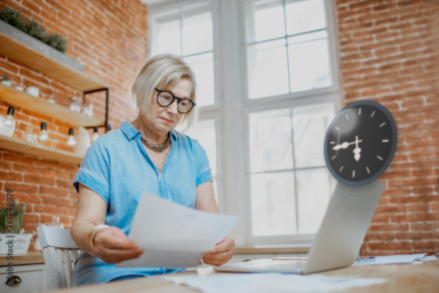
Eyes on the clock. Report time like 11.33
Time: 5.43
